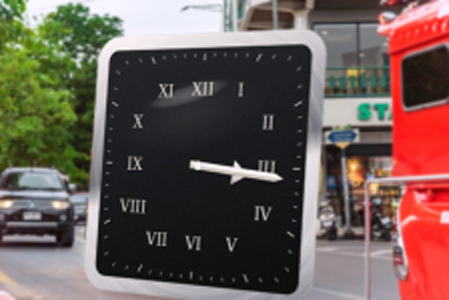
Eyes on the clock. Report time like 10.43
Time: 3.16
